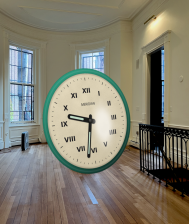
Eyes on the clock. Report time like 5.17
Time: 9.32
